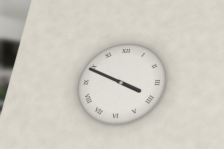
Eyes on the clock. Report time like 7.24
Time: 3.49
